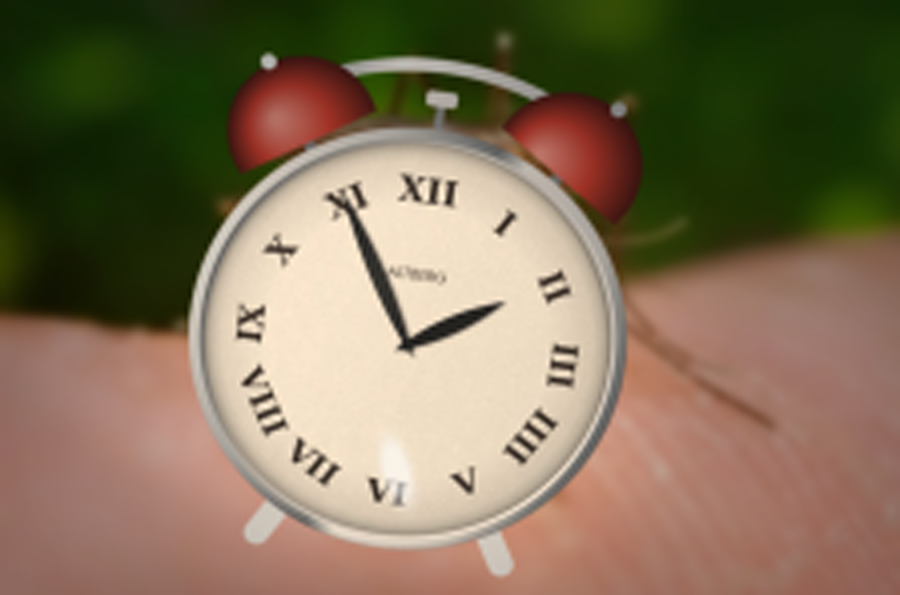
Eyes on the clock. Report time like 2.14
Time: 1.55
